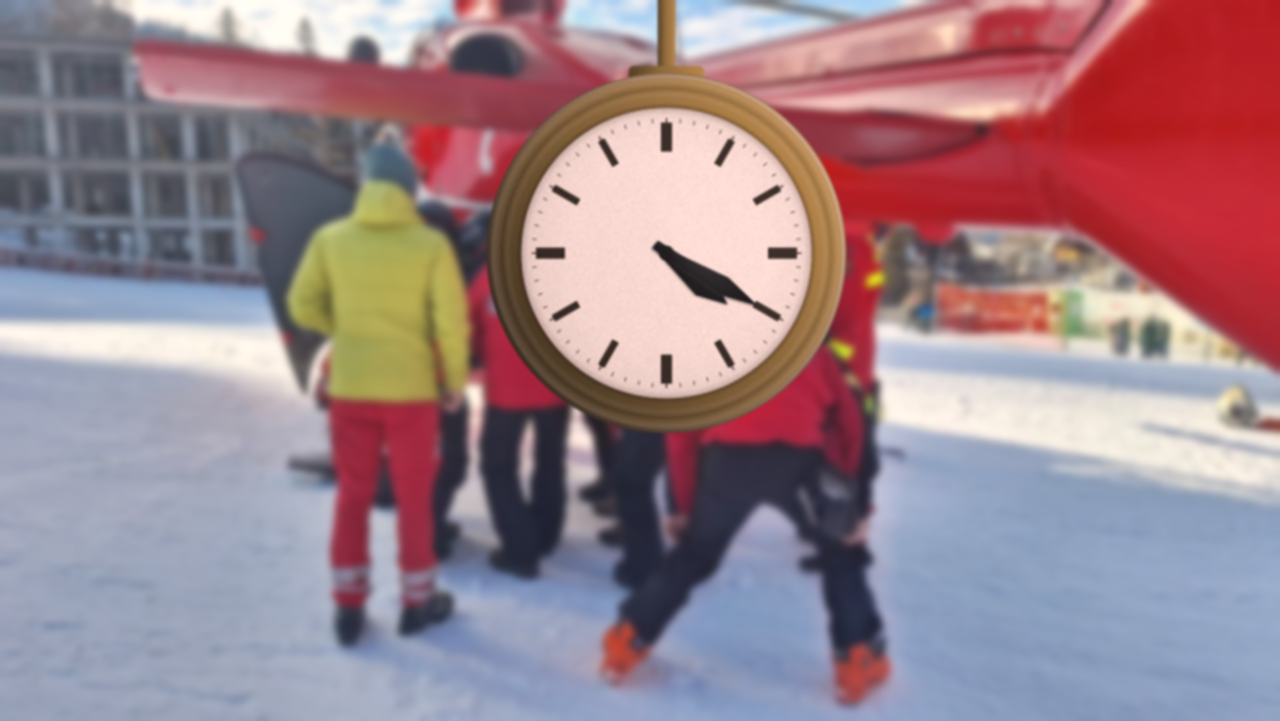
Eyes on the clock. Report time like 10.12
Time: 4.20
